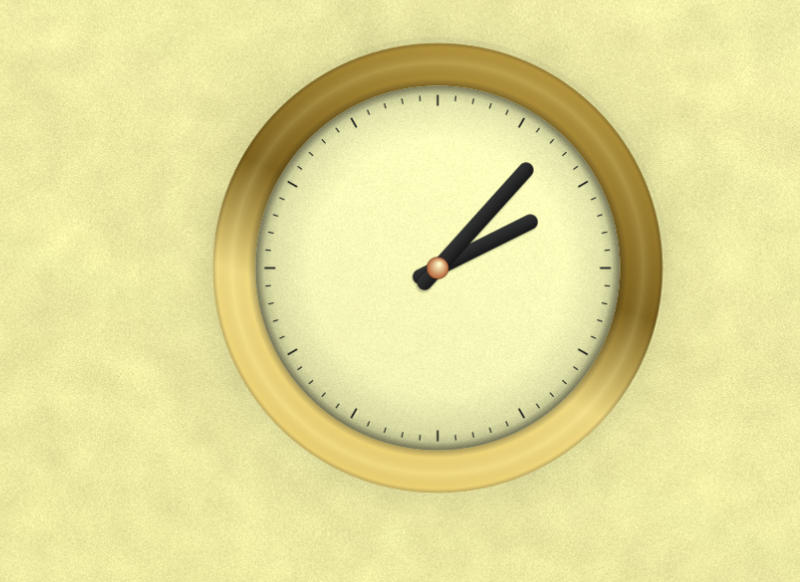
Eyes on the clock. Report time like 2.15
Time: 2.07
